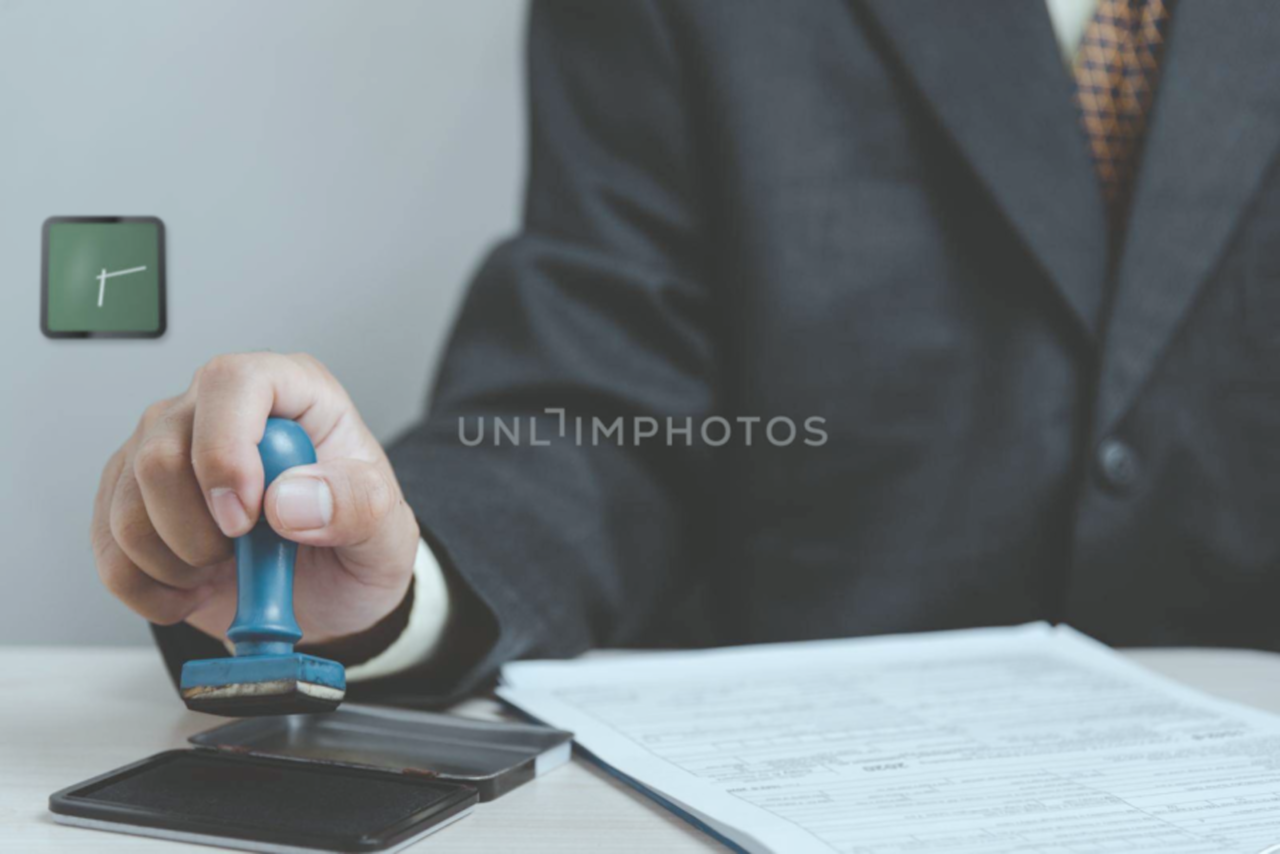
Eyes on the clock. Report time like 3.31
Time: 6.13
